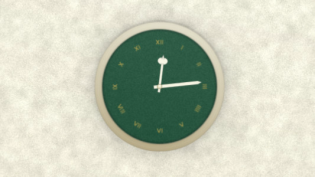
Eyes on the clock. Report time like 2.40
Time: 12.14
